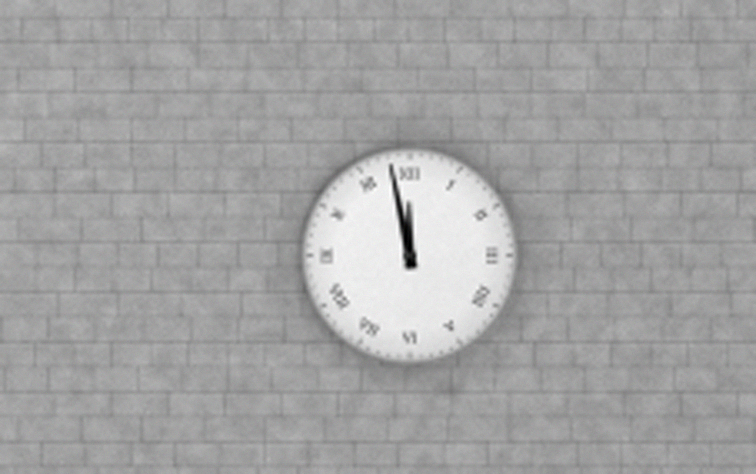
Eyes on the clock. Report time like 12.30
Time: 11.58
